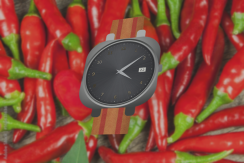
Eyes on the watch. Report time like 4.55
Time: 4.09
